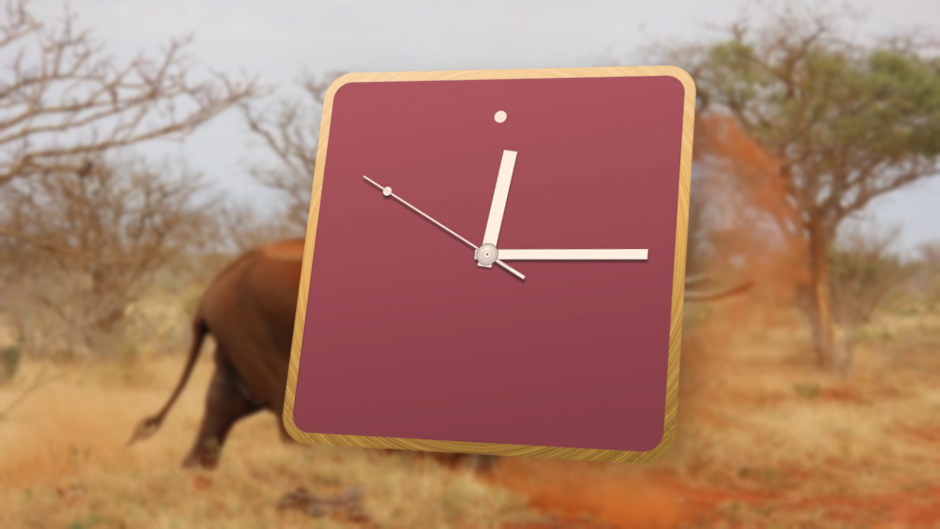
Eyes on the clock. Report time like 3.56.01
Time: 12.14.50
